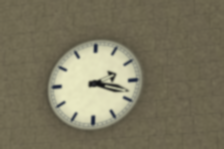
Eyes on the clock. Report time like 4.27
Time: 2.18
